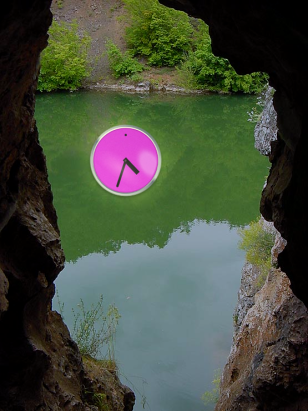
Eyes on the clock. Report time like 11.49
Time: 4.33
